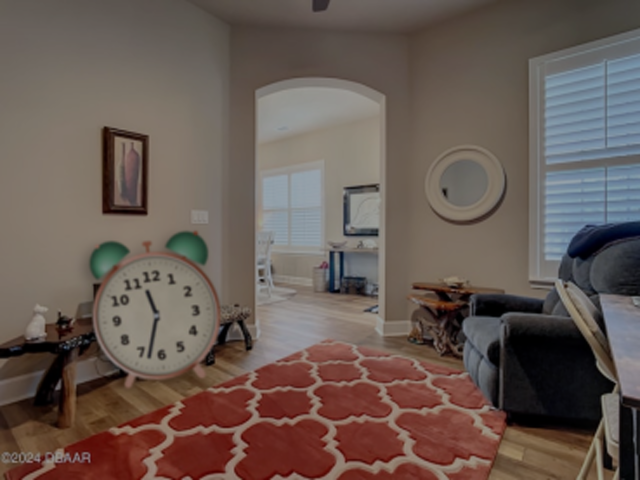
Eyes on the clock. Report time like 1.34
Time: 11.33
